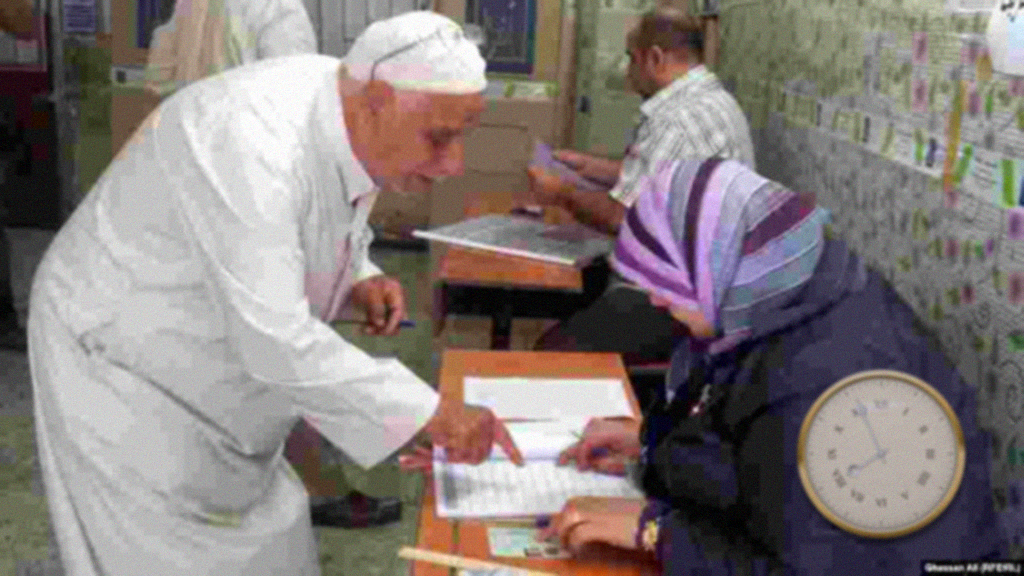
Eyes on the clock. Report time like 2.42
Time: 7.56
